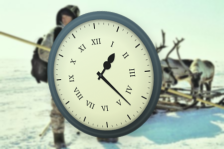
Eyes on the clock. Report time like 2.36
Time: 1.23
